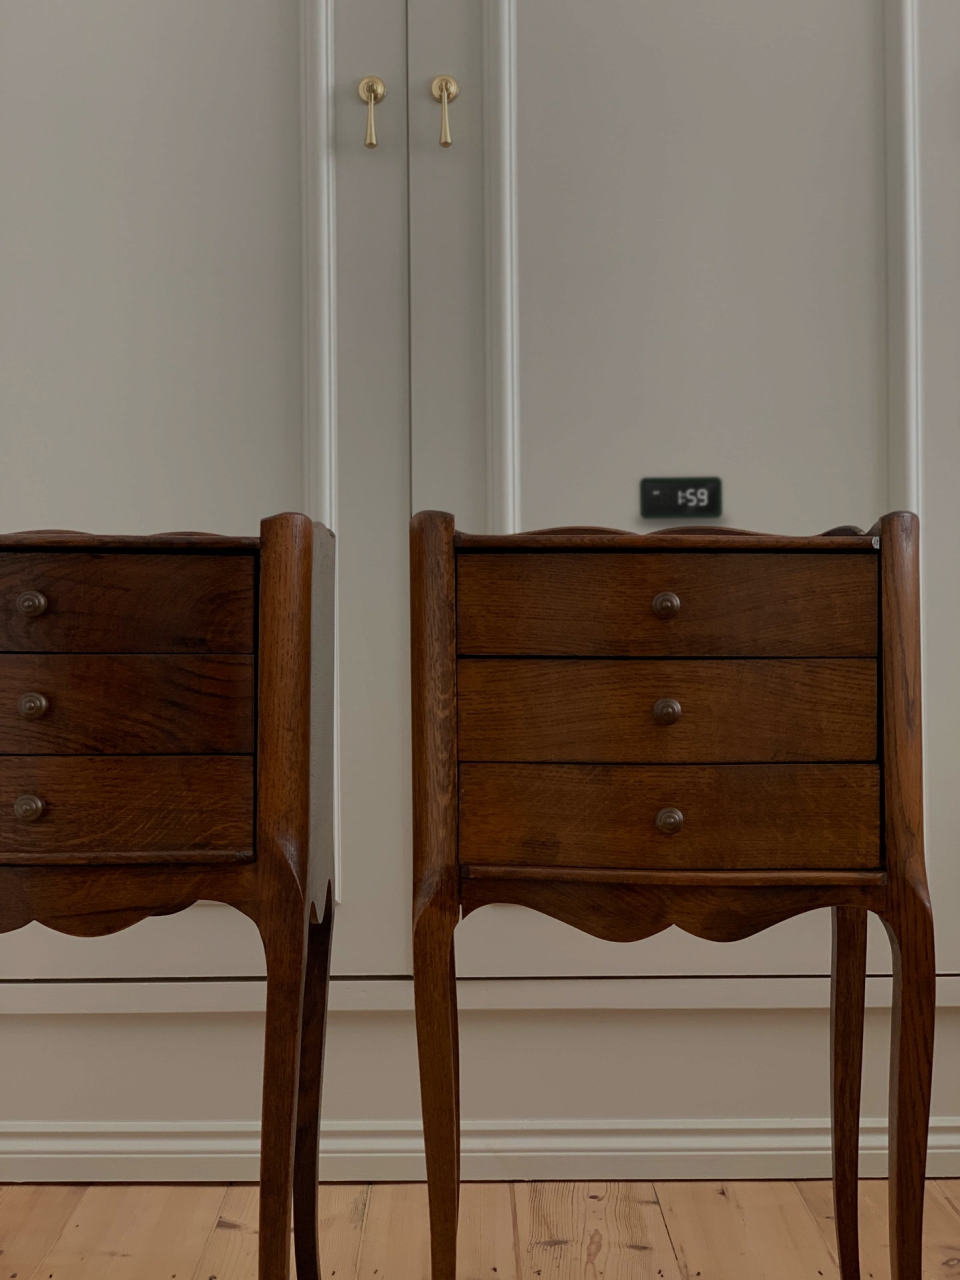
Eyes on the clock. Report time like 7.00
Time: 1.59
